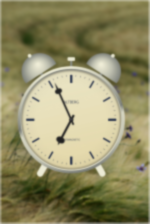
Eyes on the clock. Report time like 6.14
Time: 6.56
